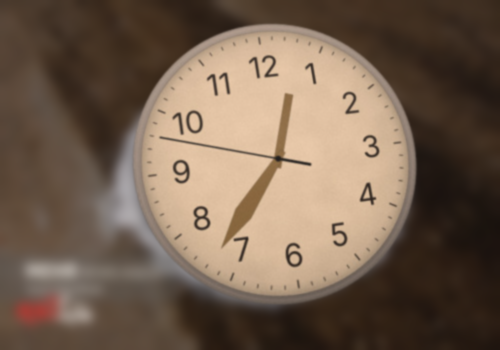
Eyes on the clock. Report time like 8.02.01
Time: 12.36.48
